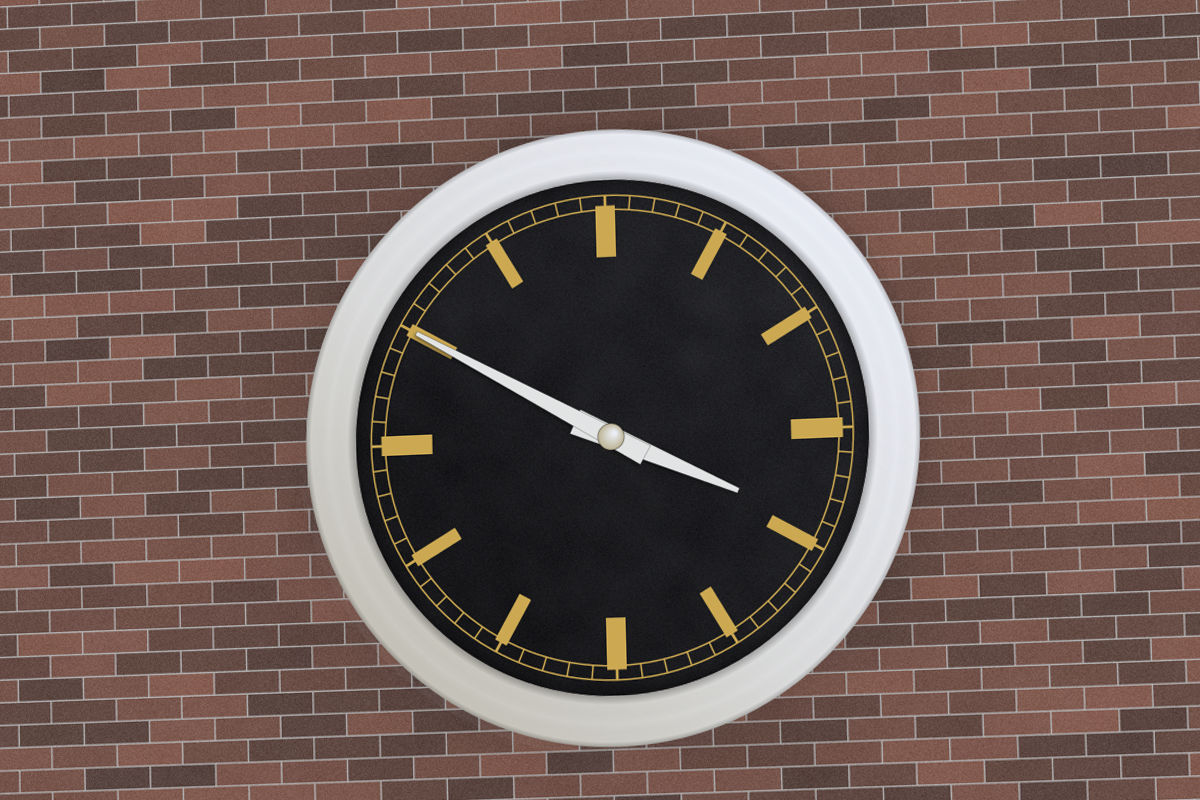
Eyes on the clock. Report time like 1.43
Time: 3.50
